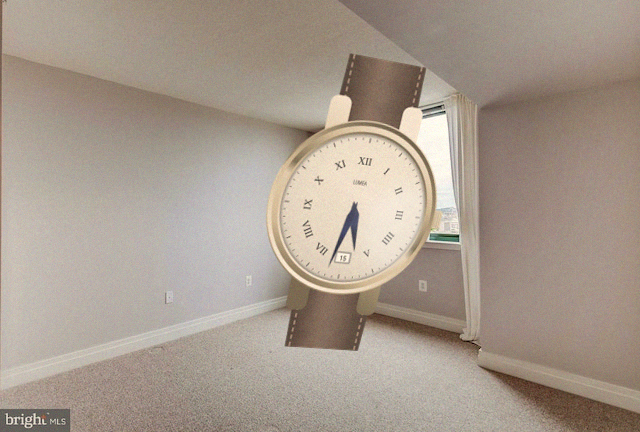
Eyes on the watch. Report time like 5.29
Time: 5.32
